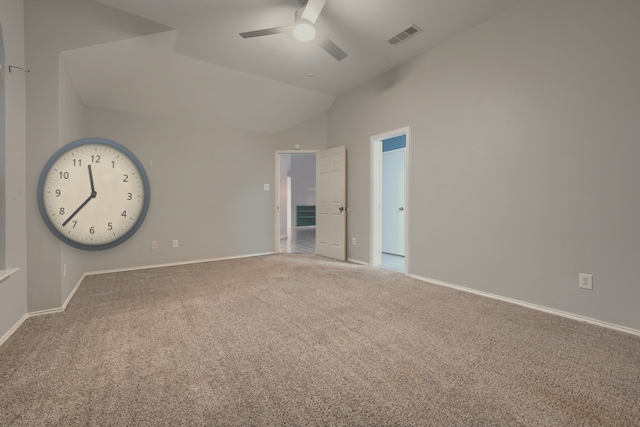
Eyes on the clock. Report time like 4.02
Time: 11.37
